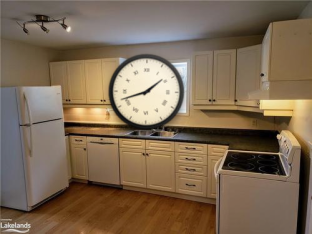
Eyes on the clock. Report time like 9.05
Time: 1.42
